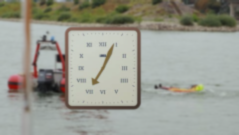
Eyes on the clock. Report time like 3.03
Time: 7.04
